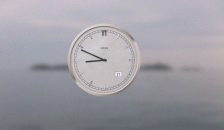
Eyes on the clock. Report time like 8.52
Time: 8.49
